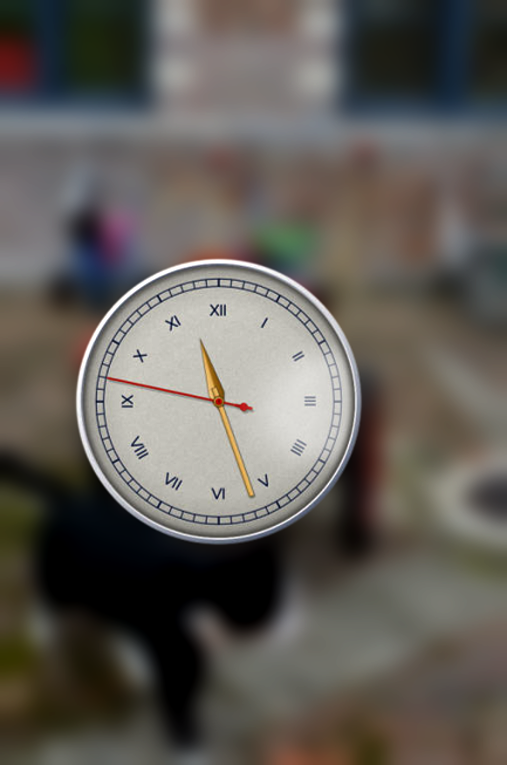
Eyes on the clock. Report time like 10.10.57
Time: 11.26.47
